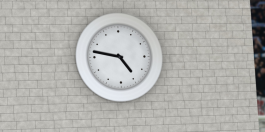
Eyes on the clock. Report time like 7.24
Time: 4.47
